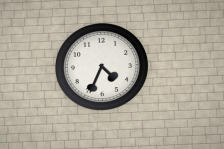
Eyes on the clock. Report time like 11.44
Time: 4.34
